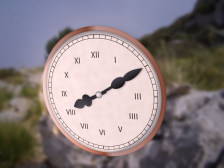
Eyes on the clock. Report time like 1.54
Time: 8.10
